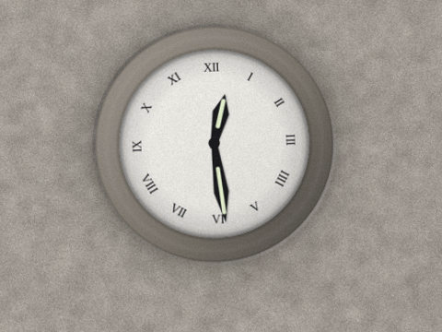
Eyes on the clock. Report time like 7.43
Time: 12.29
